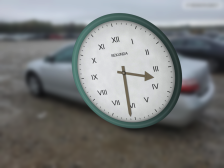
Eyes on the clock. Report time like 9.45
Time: 3.31
